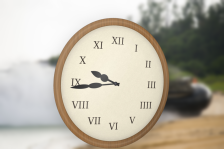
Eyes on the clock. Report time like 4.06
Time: 9.44
